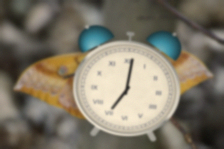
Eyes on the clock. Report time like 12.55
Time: 7.01
